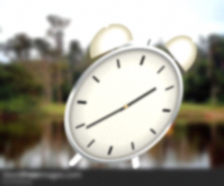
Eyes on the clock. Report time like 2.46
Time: 1.39
